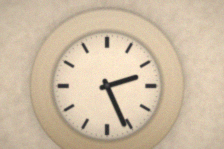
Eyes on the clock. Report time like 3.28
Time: 2.26
